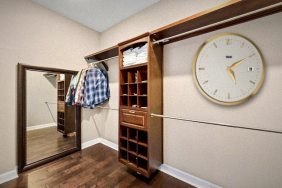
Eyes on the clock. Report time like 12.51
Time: 5.10
